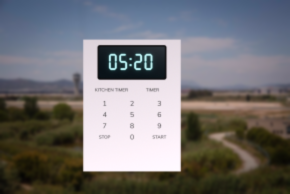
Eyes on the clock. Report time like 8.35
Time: 5.20
